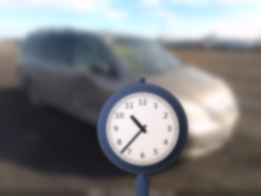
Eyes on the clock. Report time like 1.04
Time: 10.37
